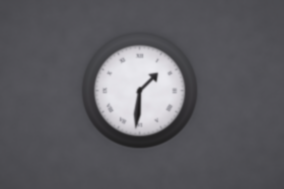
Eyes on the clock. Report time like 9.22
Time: 1.31
